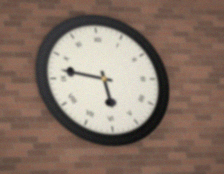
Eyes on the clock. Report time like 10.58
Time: 5.47
